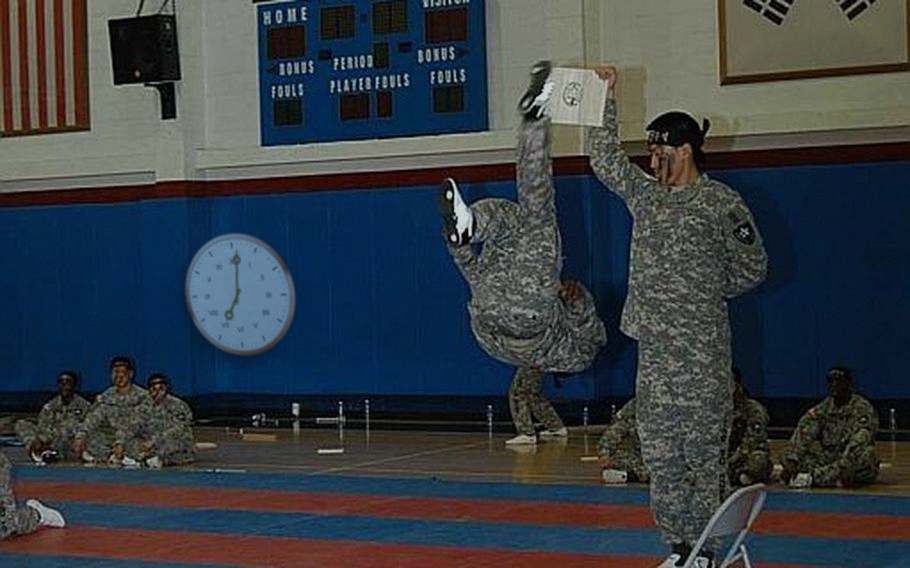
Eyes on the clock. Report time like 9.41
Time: 7.01
